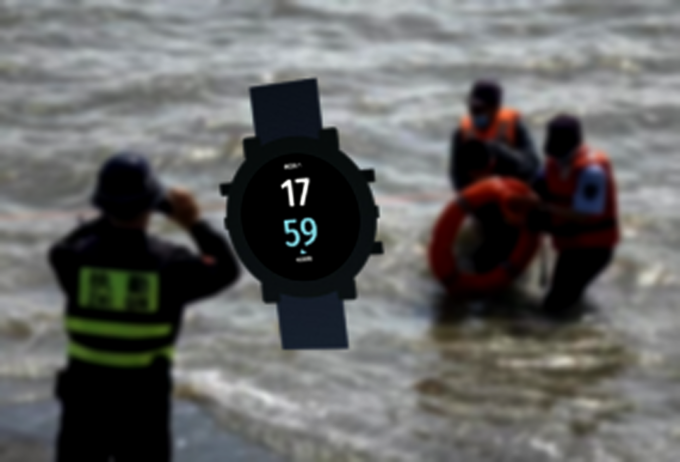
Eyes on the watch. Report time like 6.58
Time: 17.59
